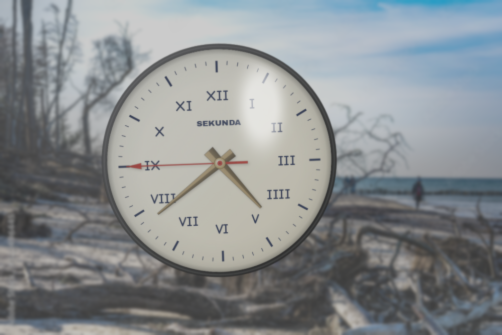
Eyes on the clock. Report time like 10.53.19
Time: 4.38.45
